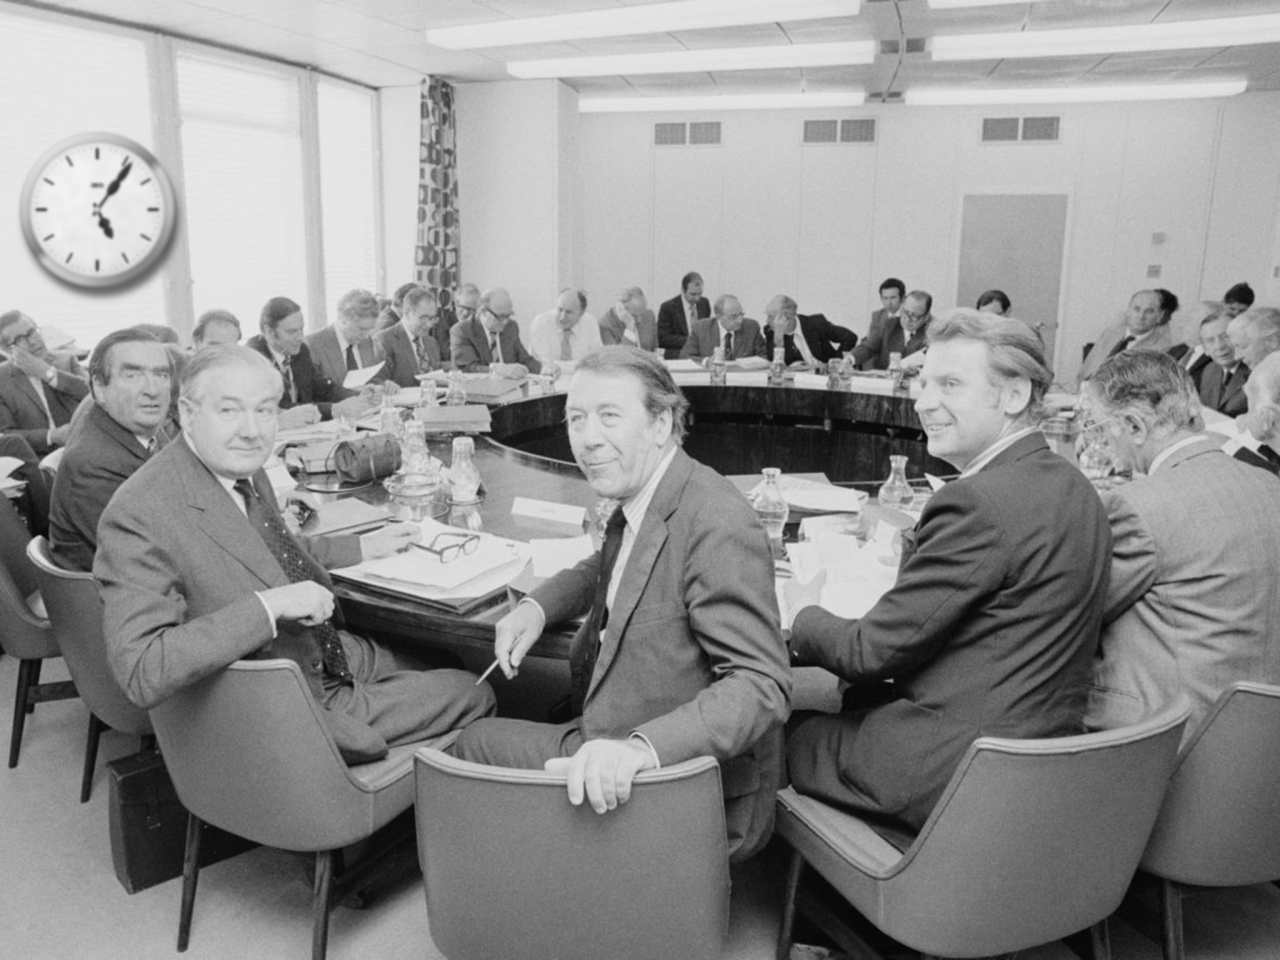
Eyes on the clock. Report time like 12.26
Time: 5.06
